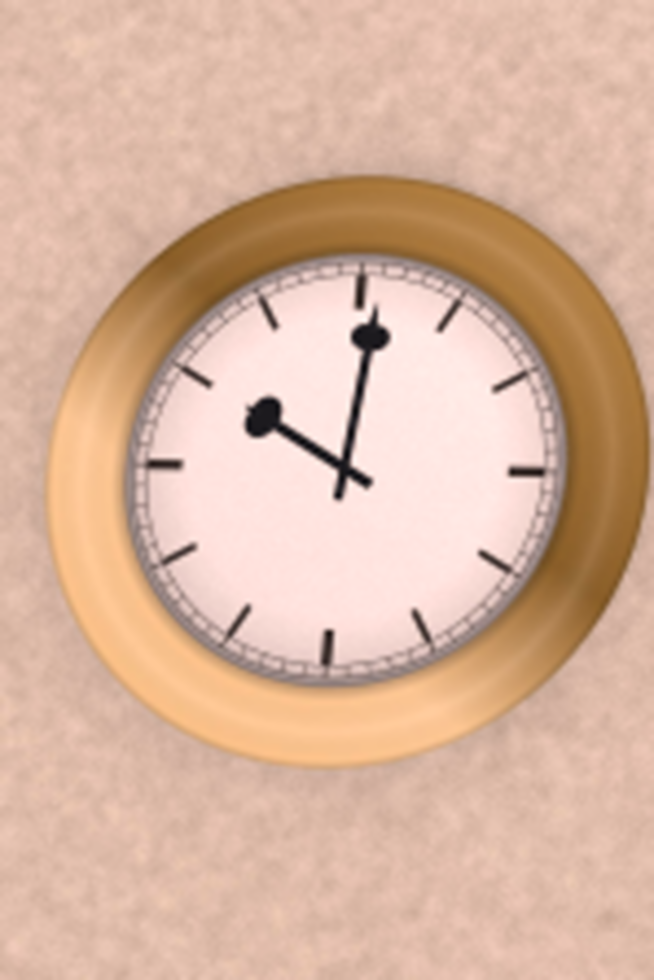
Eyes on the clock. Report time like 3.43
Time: 10.01
